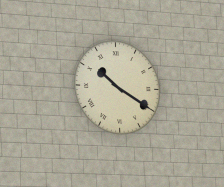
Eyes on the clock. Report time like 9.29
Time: 10.20
